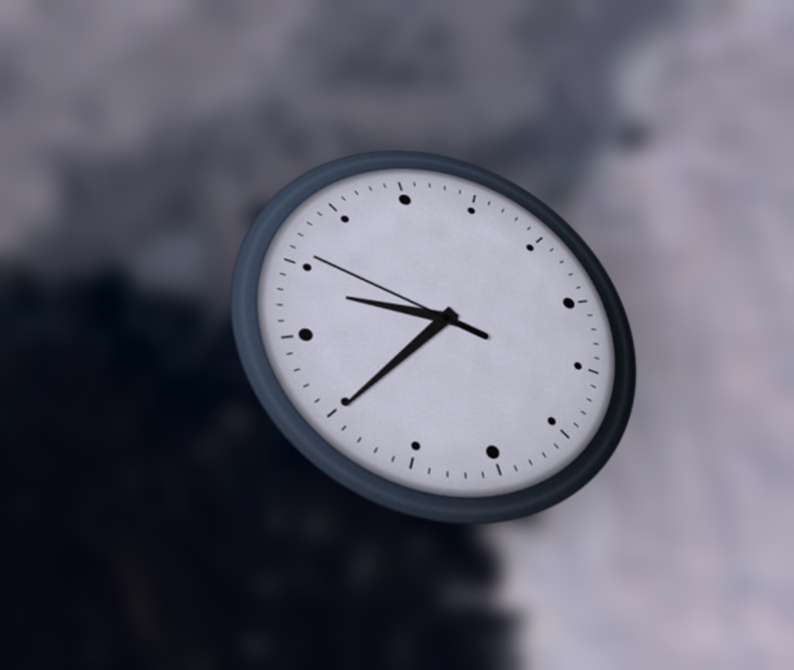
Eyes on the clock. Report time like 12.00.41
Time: 9.39.51
